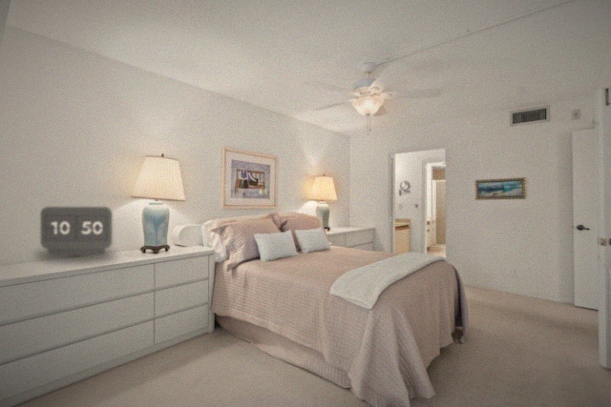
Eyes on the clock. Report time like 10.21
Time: 10.50
